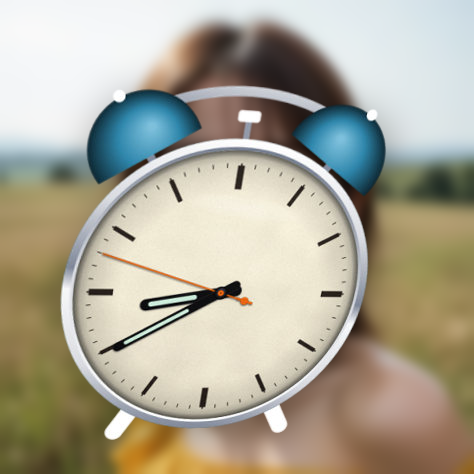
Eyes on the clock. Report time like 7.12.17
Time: 8.39.48
